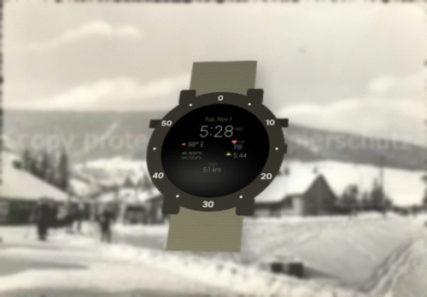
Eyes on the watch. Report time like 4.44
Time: 5.28
